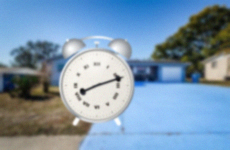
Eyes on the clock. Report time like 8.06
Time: 8.12
